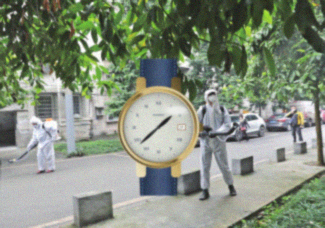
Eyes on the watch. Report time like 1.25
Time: 1.38
